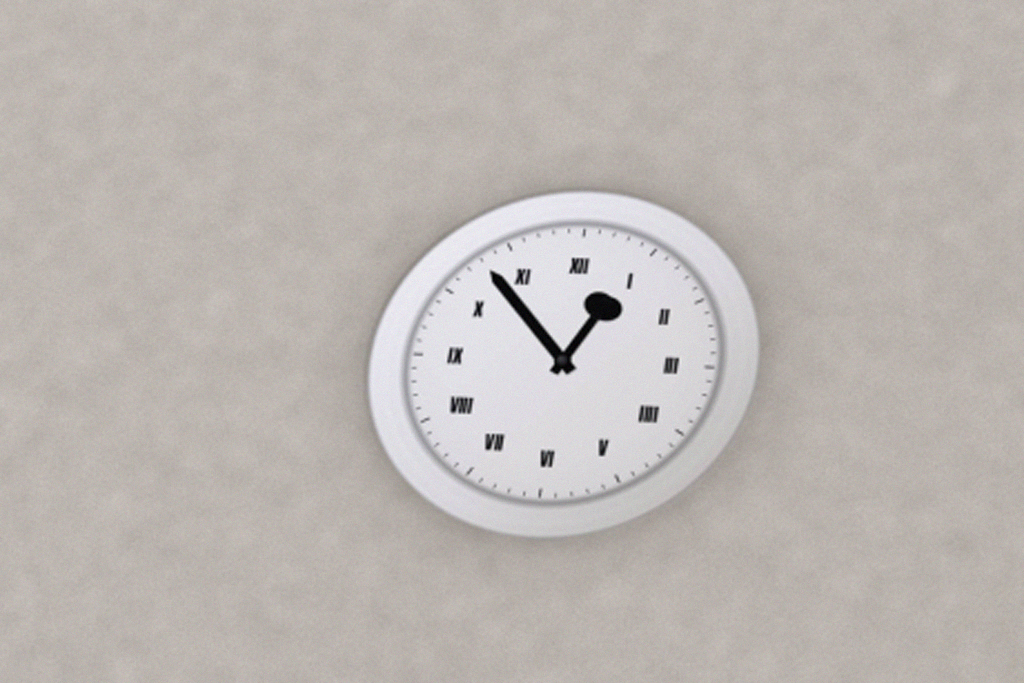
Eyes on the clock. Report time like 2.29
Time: 12.53
